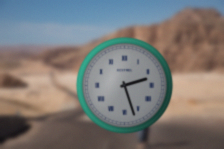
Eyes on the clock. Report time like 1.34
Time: 2.27
